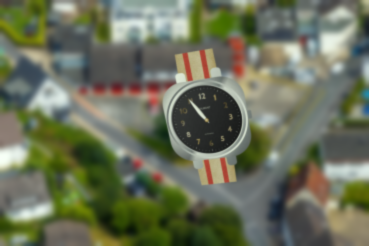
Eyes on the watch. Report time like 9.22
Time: 10.55
